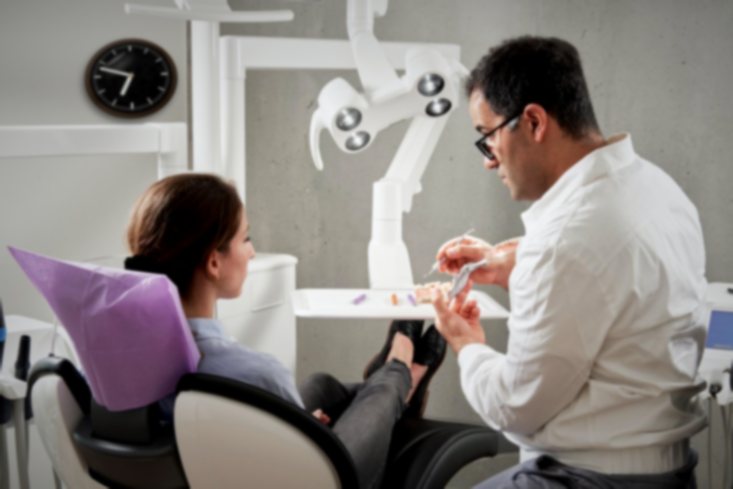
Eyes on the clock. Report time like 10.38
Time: 6.48
